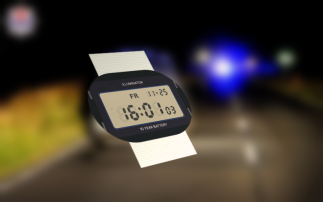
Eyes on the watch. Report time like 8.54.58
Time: 16.01.03
